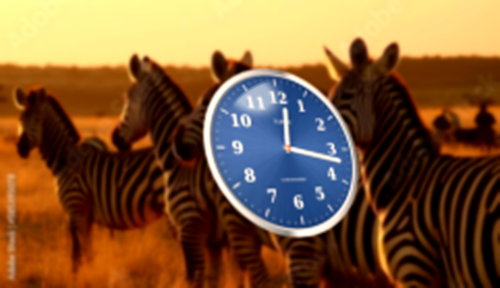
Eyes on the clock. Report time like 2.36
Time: 12.17
